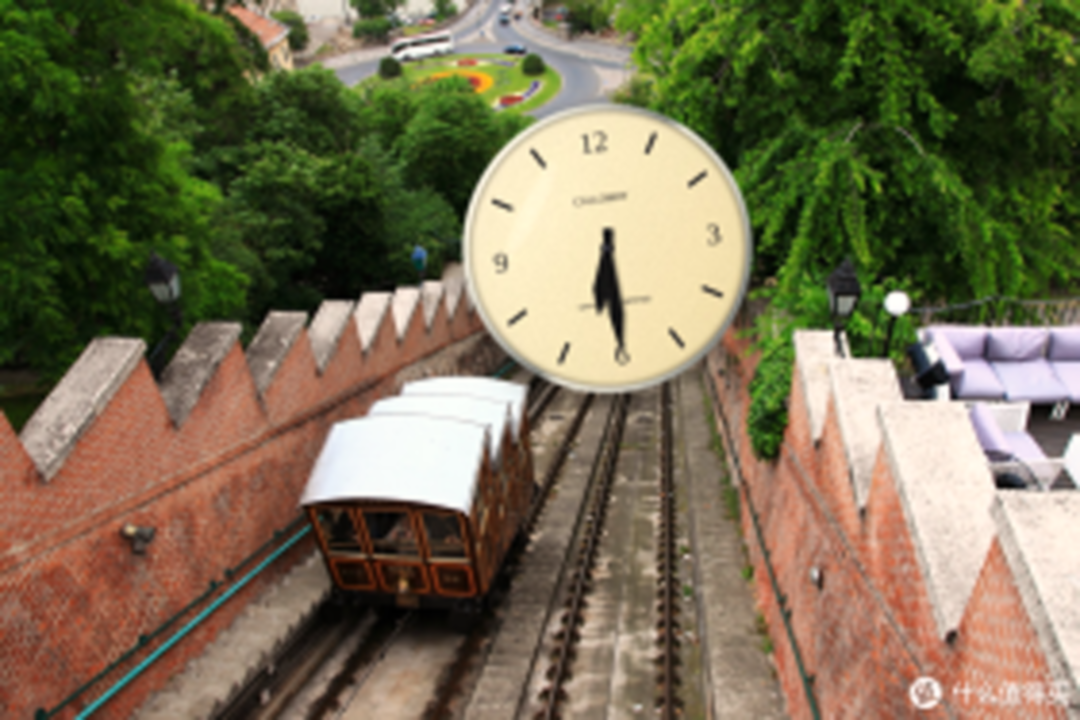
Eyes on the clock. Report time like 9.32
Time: 6.30
